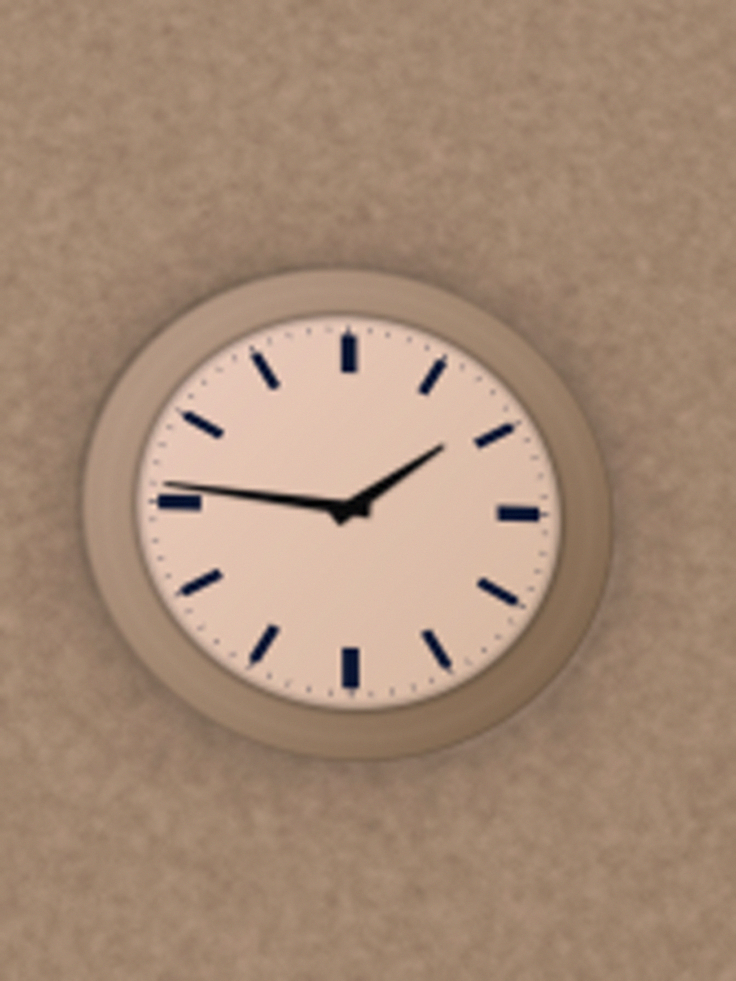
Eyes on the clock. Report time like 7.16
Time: 1.46
